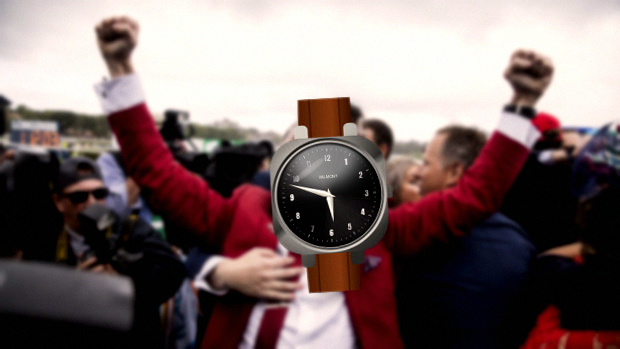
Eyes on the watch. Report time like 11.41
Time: 5.48
